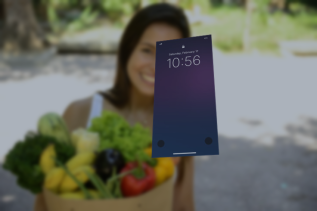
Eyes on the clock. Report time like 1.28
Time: 10.56
